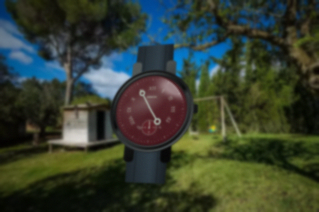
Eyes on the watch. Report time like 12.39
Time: 4.55
